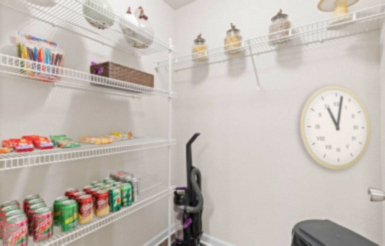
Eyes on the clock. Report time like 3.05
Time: 11.02
